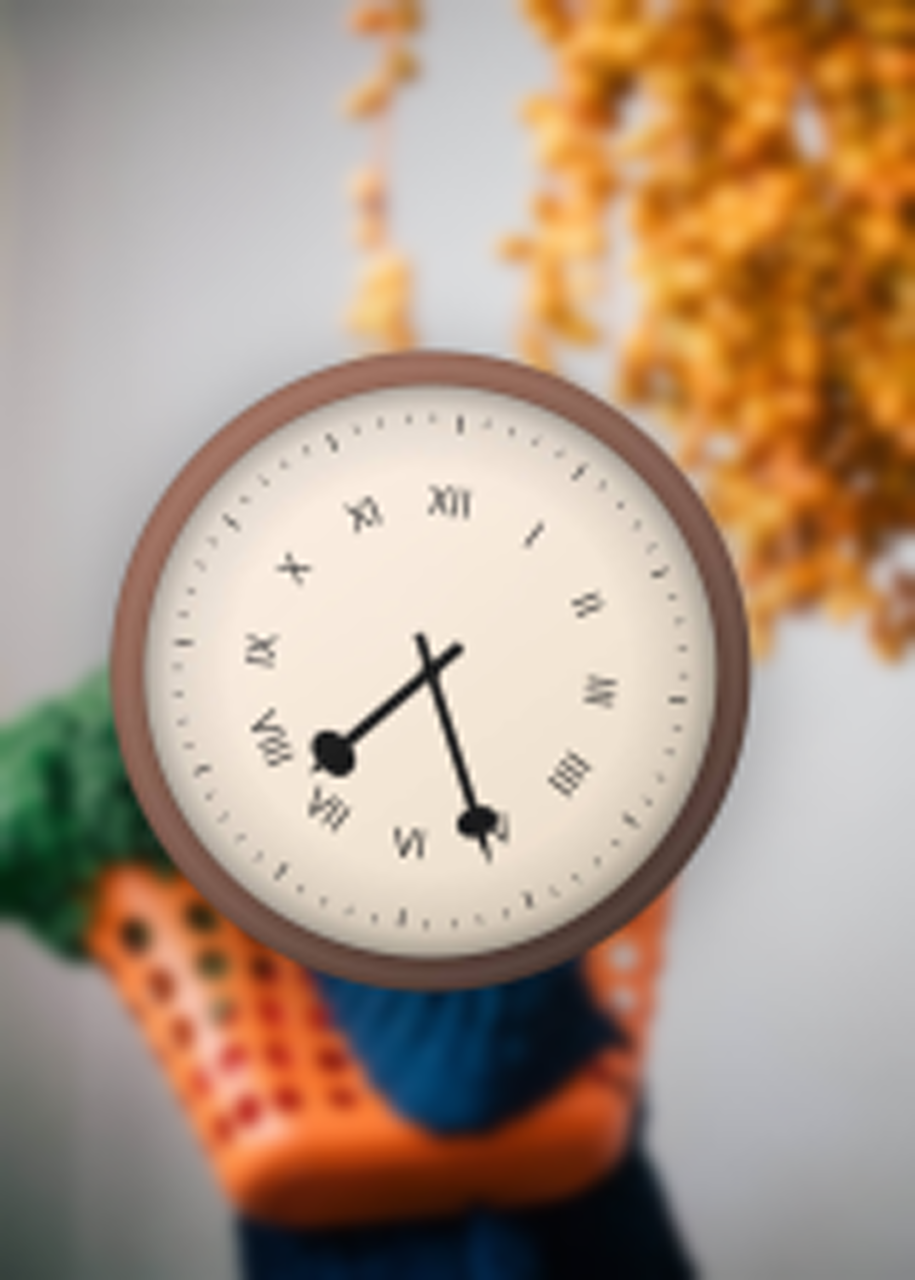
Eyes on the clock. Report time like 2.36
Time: 7.26
